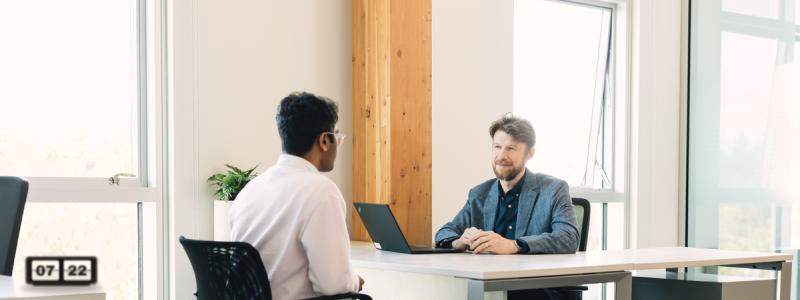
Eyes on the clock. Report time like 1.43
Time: 7.22
